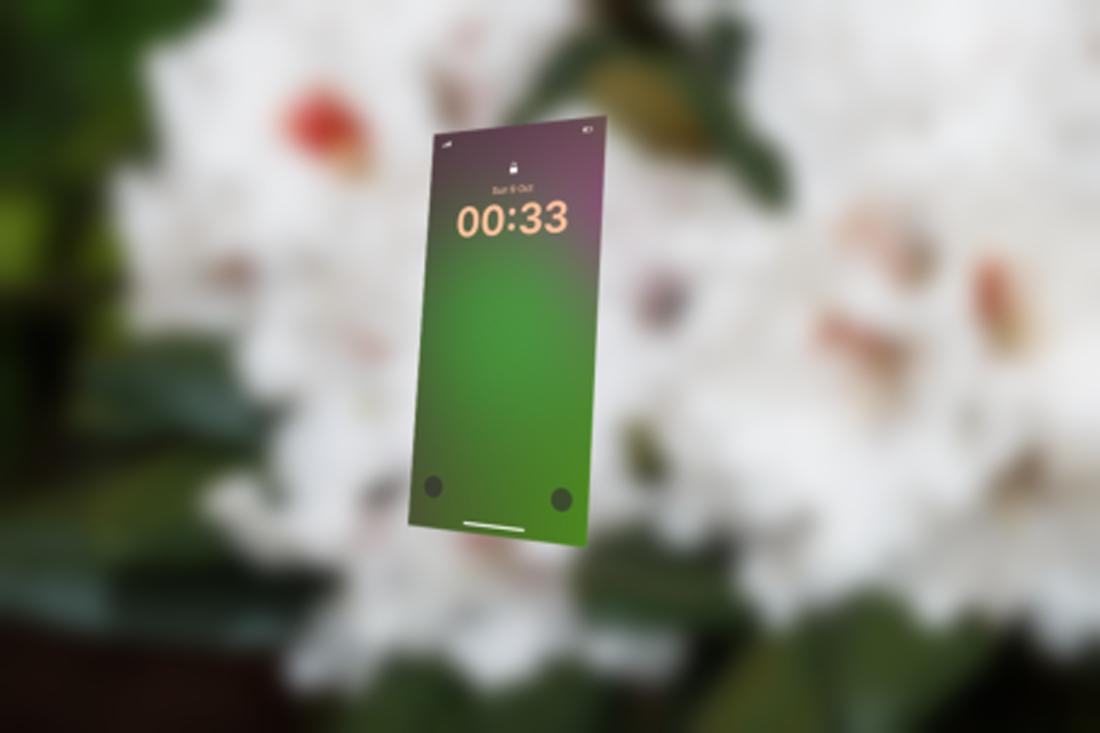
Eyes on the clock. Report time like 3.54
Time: 0.33
